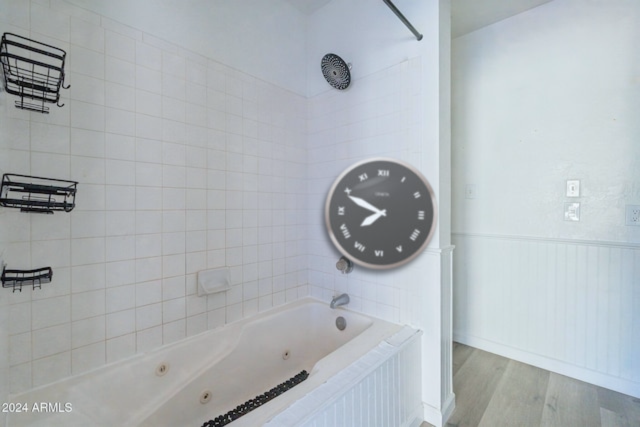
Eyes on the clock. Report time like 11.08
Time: 7.49
